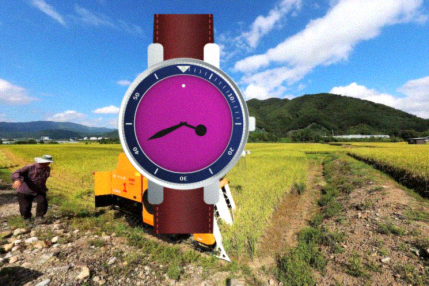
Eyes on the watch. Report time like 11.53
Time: 3.41
